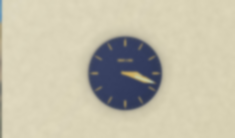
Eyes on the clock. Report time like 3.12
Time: 3.18
